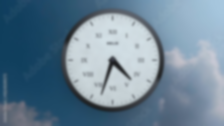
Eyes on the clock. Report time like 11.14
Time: 4.33
